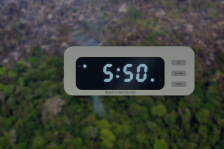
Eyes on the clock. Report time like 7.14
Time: 5.50
